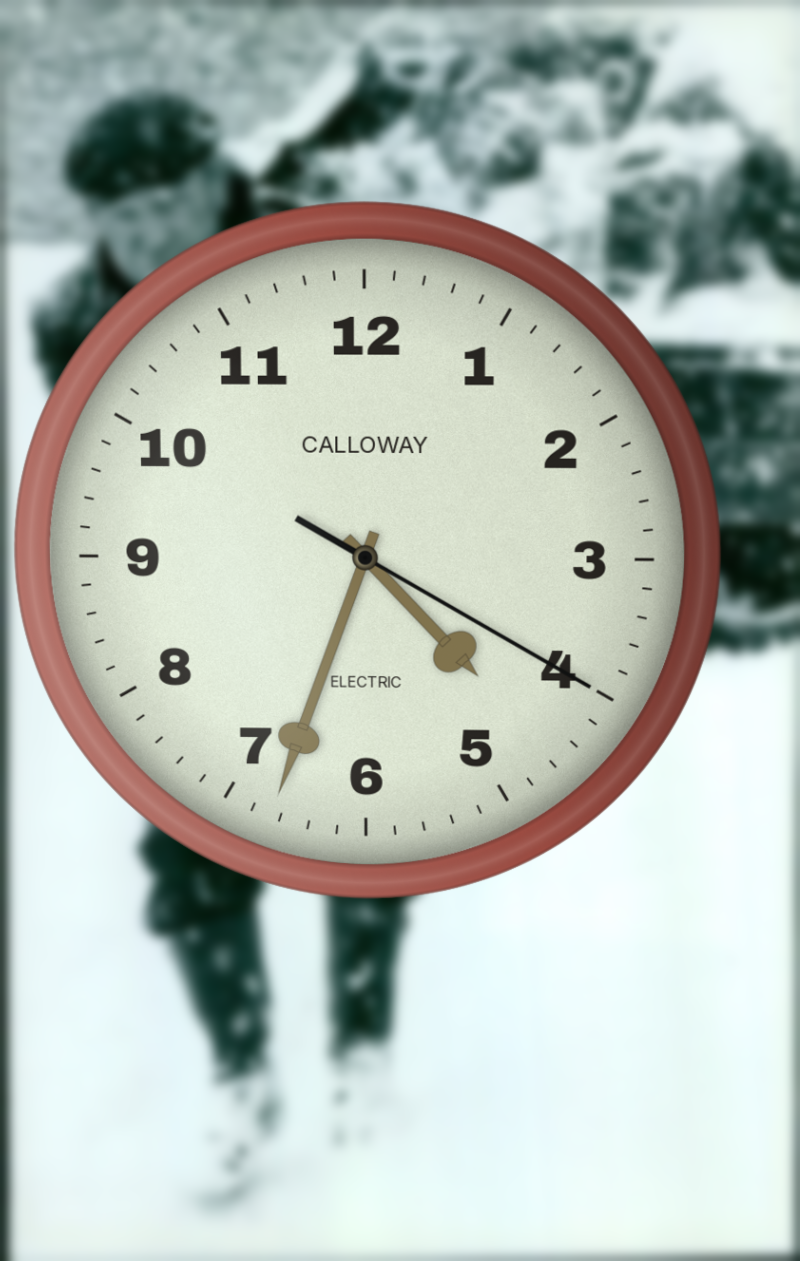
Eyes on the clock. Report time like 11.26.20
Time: 4.33.20
